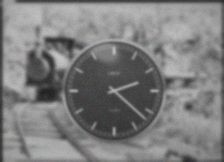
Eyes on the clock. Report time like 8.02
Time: 2.22
